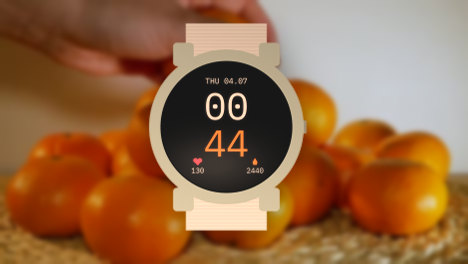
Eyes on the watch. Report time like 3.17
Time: 0.44
